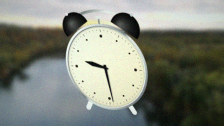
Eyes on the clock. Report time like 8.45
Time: 9.29
